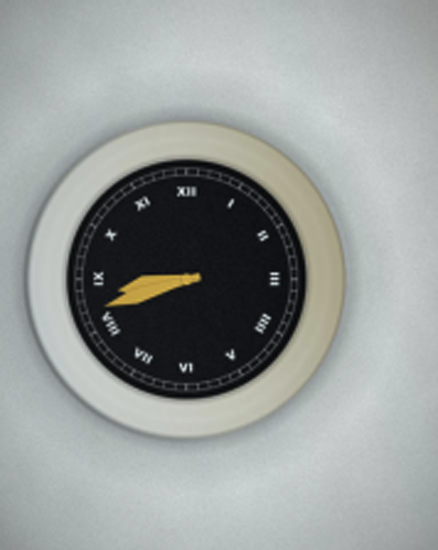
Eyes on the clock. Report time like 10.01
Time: 8.42
